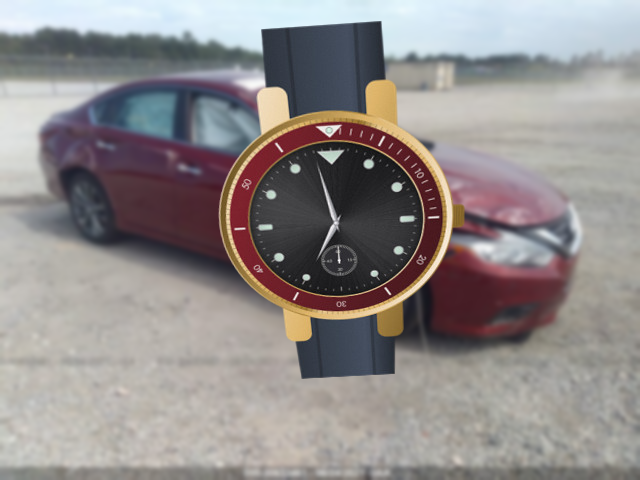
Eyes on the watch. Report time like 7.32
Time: 6.58
